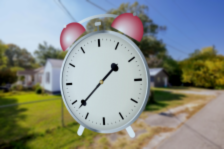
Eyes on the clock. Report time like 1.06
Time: 1.38
